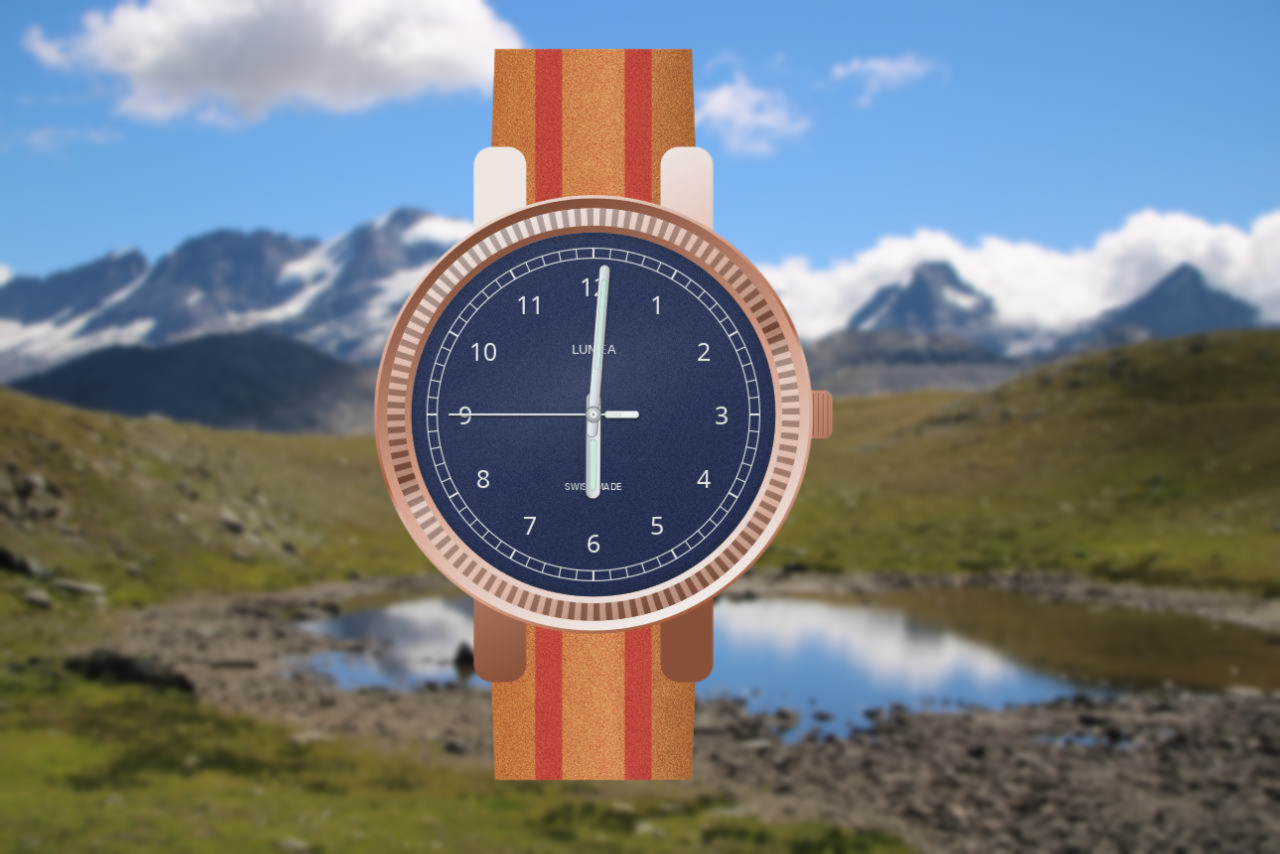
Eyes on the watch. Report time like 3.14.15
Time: 6.00.45
